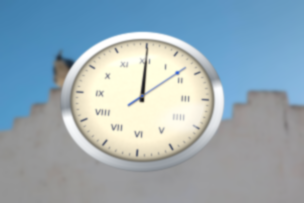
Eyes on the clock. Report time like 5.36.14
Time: 12.00.08
